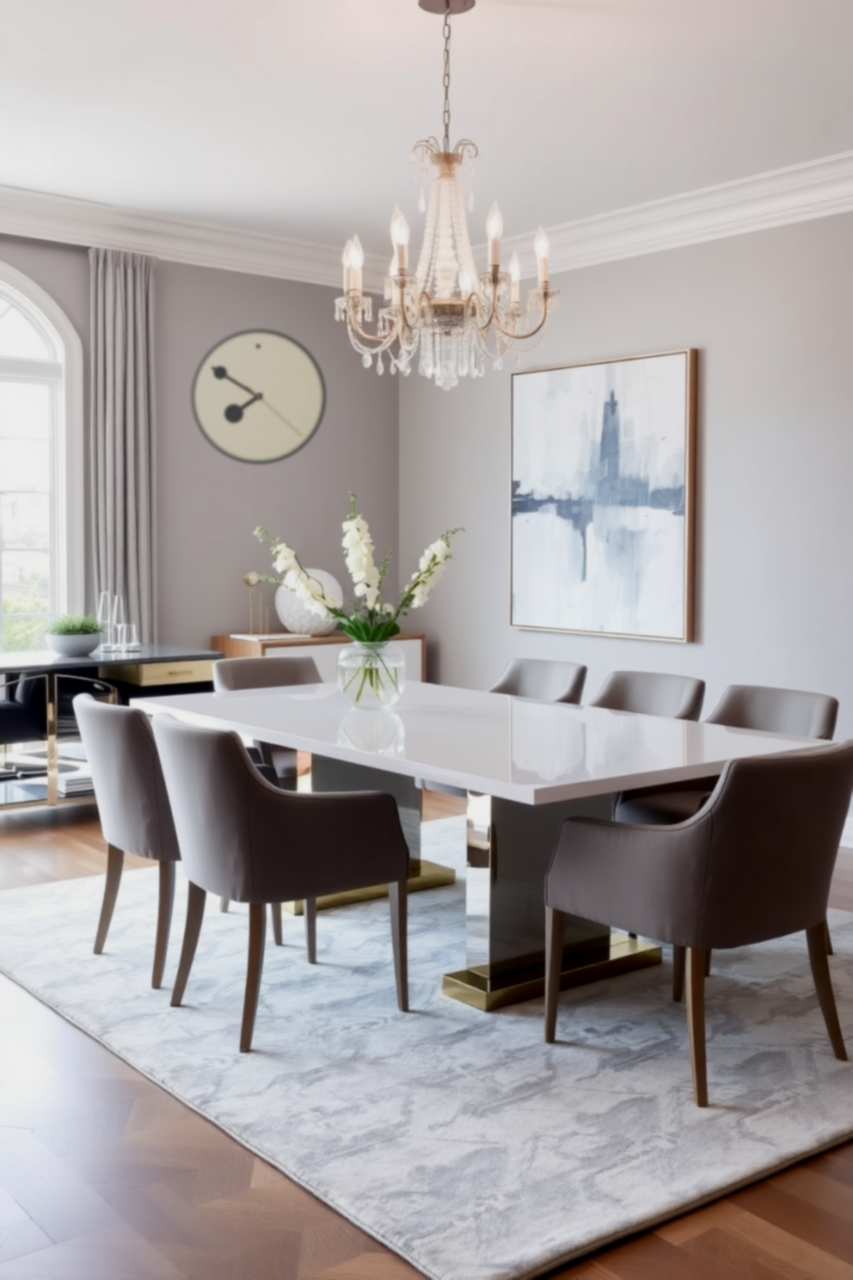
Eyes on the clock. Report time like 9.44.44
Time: 7.50.22
